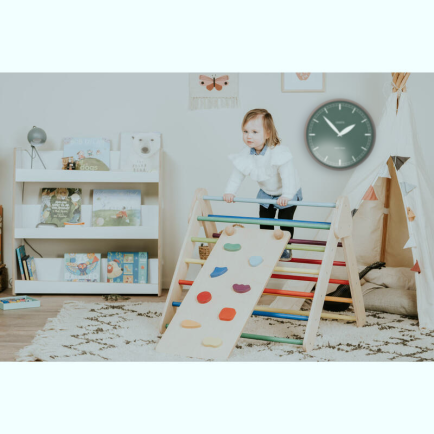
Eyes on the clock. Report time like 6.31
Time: 1.53
